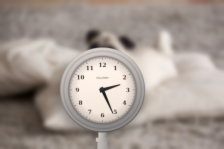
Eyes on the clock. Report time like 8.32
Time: 2.26
